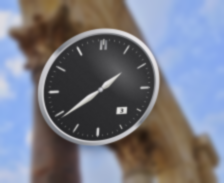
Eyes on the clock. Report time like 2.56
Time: 1.39
